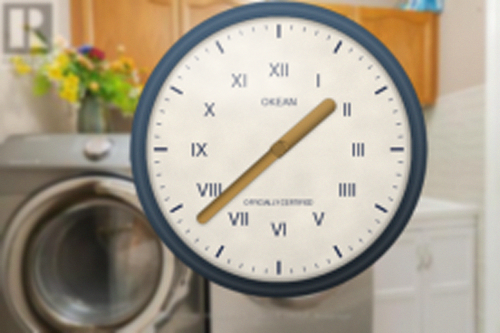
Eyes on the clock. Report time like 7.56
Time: 1.38
